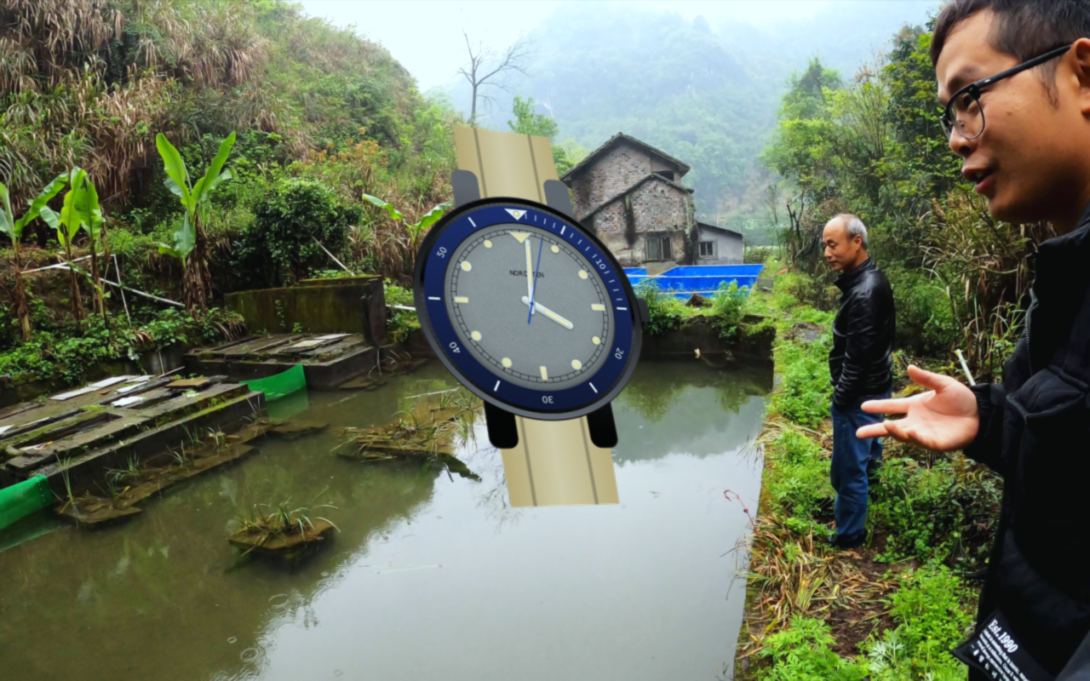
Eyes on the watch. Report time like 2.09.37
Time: 4.01.03
